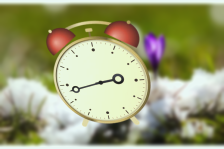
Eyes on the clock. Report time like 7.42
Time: 2.43
